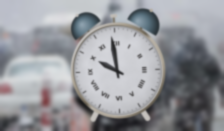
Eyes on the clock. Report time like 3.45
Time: 9.59
